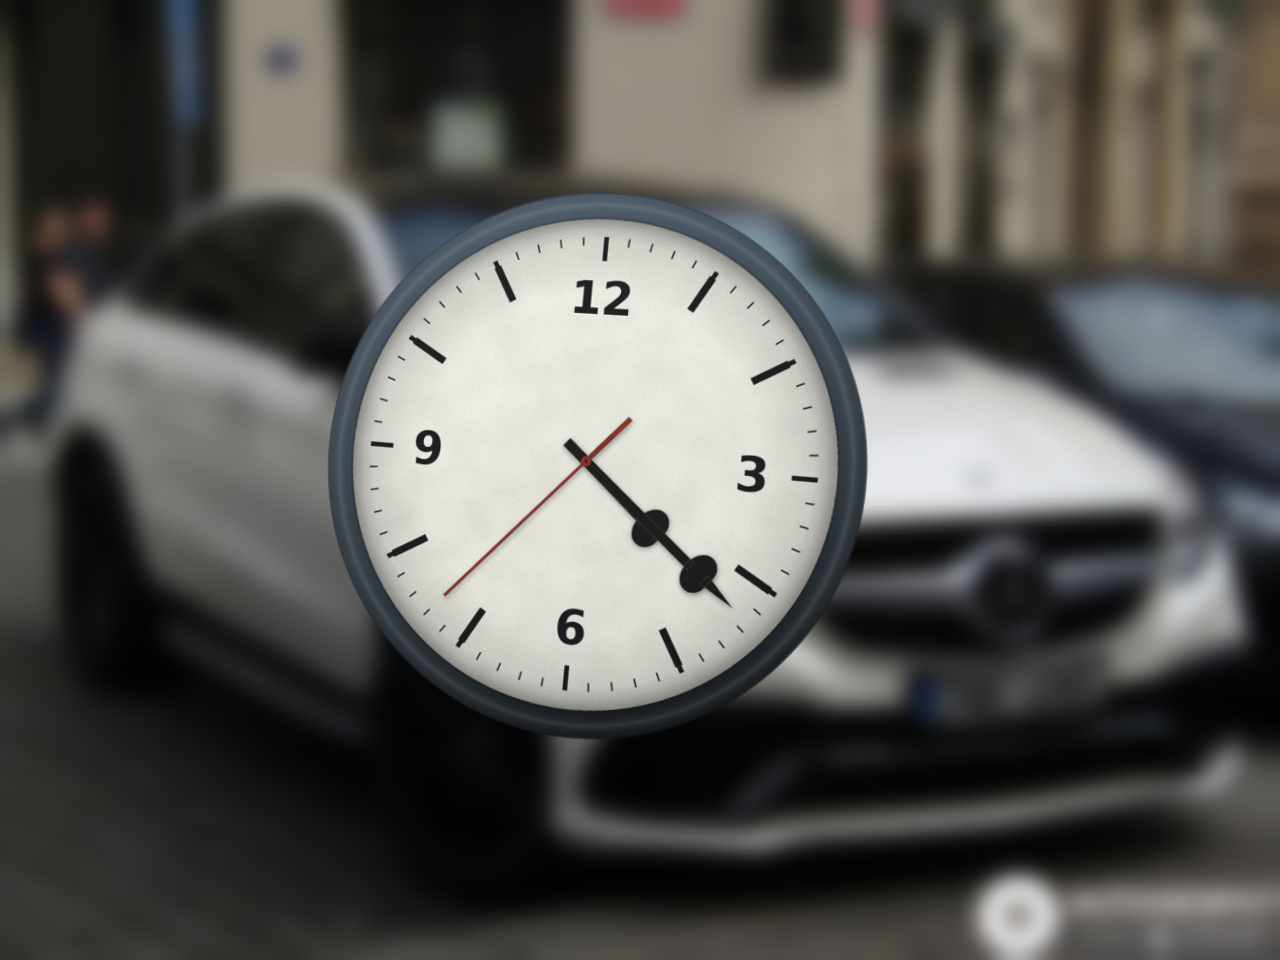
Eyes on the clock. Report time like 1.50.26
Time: 4.21.37
